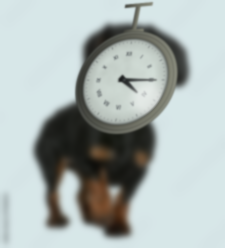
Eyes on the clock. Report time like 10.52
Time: 4.15
